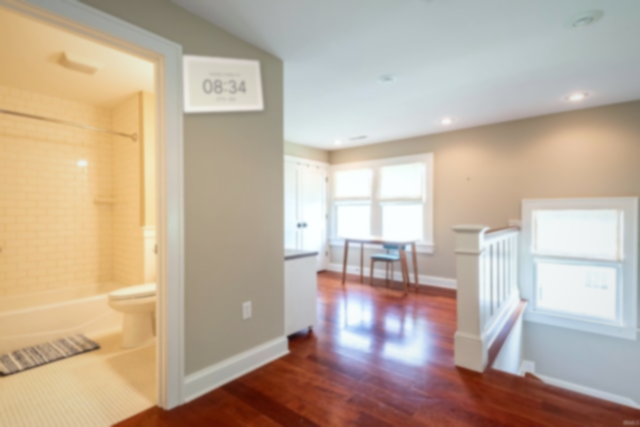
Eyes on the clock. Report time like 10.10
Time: 8.34
